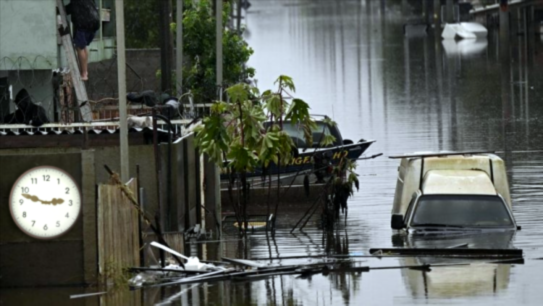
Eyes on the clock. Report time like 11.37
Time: 2.48
